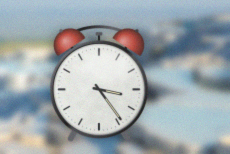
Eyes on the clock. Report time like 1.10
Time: 3.24
